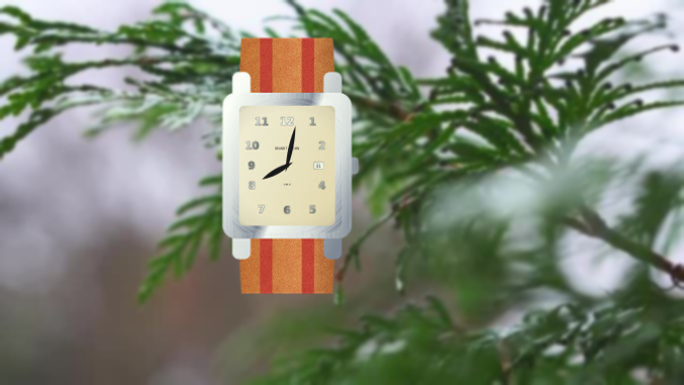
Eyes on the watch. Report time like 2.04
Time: 8.02
